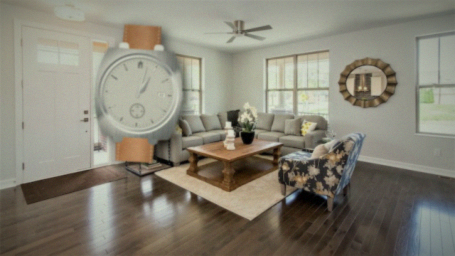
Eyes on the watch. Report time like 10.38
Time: 1.02
